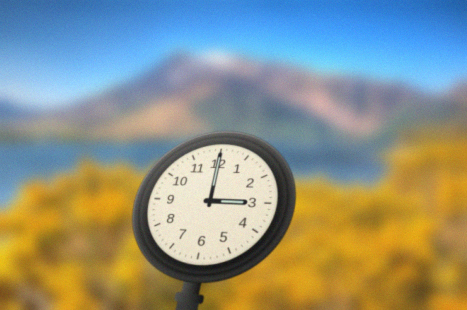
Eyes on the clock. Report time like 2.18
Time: 3.00
